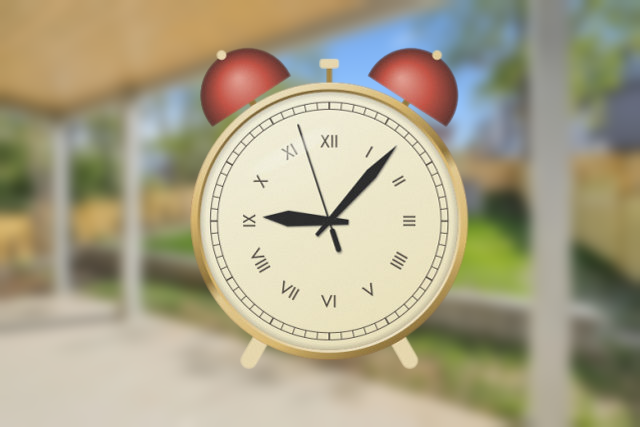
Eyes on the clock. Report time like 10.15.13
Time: 9.06.57
